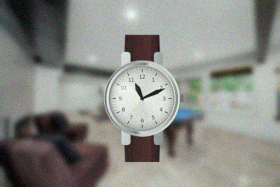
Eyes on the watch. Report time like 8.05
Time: 11.11
